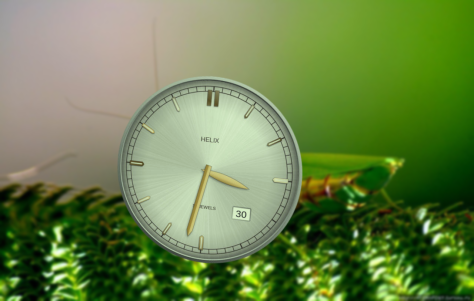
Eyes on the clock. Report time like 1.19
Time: 3.32
